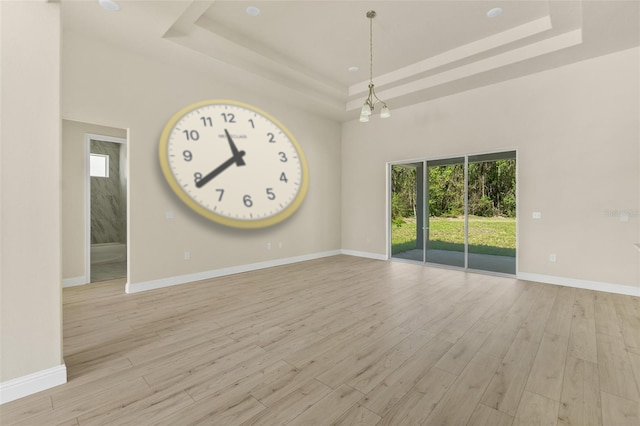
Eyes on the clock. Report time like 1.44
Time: 11.39
